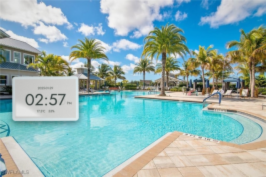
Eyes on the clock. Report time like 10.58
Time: 2.57
